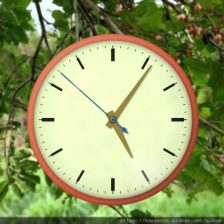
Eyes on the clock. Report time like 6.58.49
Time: 5.05.52
